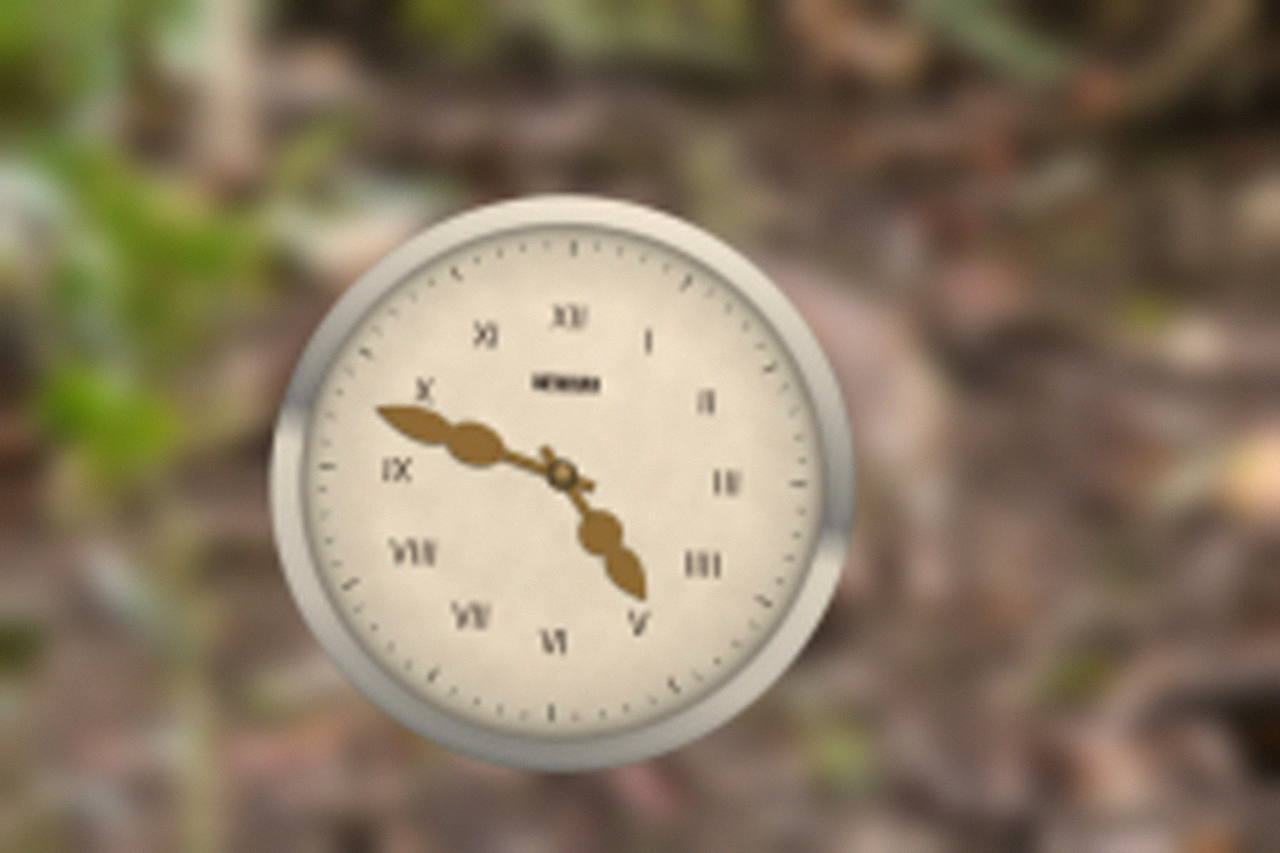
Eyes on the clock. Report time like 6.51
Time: 4.48
